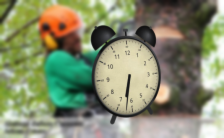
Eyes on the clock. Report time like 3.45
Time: 6.32
